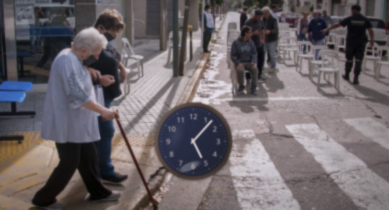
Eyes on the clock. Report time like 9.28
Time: 5.07
